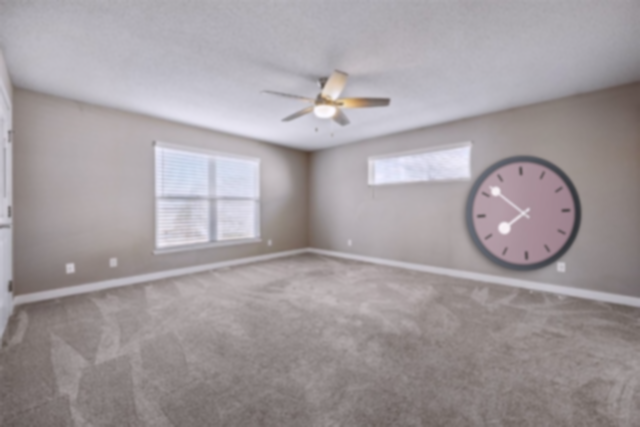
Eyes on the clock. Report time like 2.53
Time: 7.52
